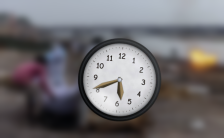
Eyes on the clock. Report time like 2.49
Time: 5.41
